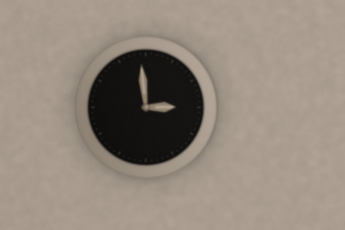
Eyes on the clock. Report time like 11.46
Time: 2.59
